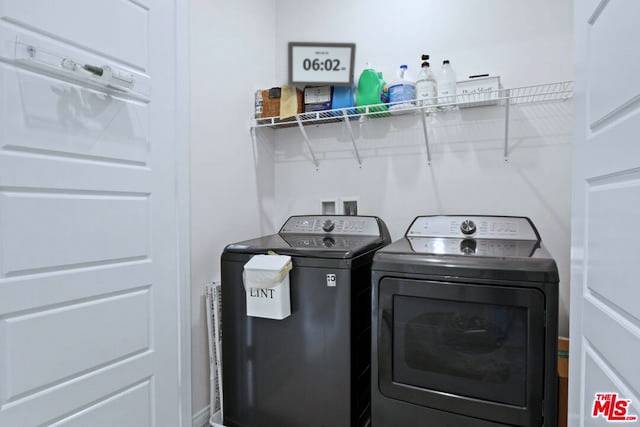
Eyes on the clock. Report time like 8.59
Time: 6.02
